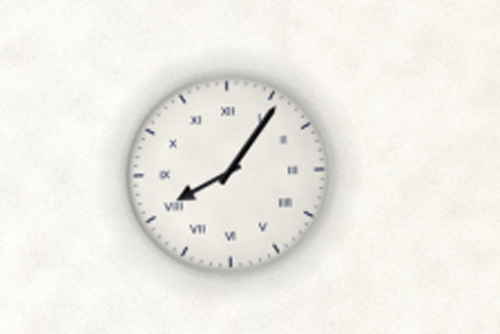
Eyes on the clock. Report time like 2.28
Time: 8.06
